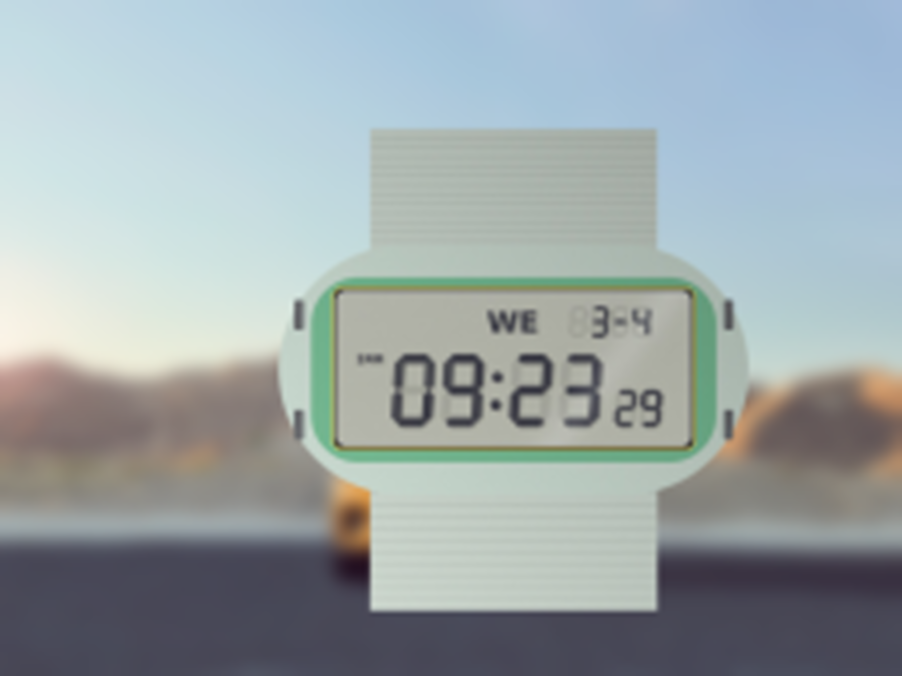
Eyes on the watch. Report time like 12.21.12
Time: 9.23.29
